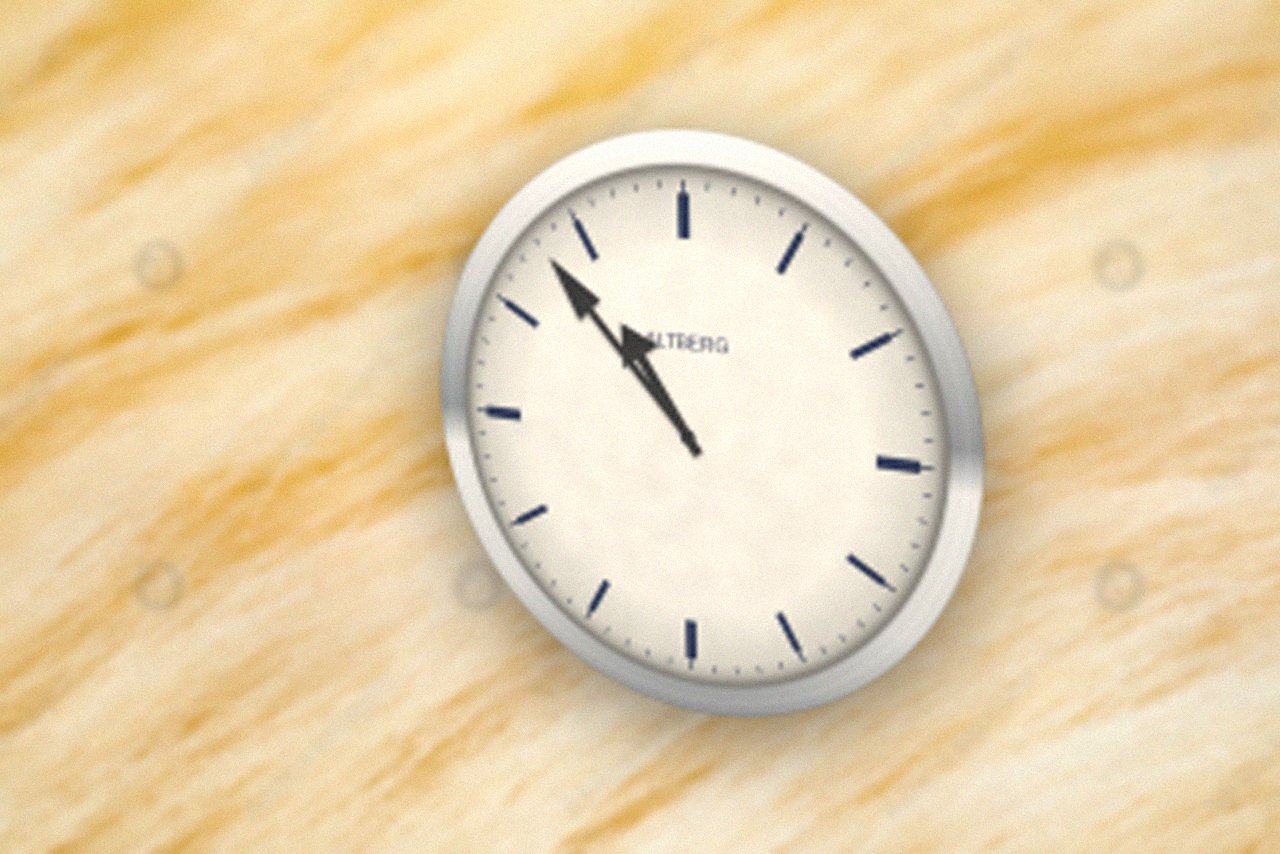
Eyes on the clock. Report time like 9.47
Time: 10.53
